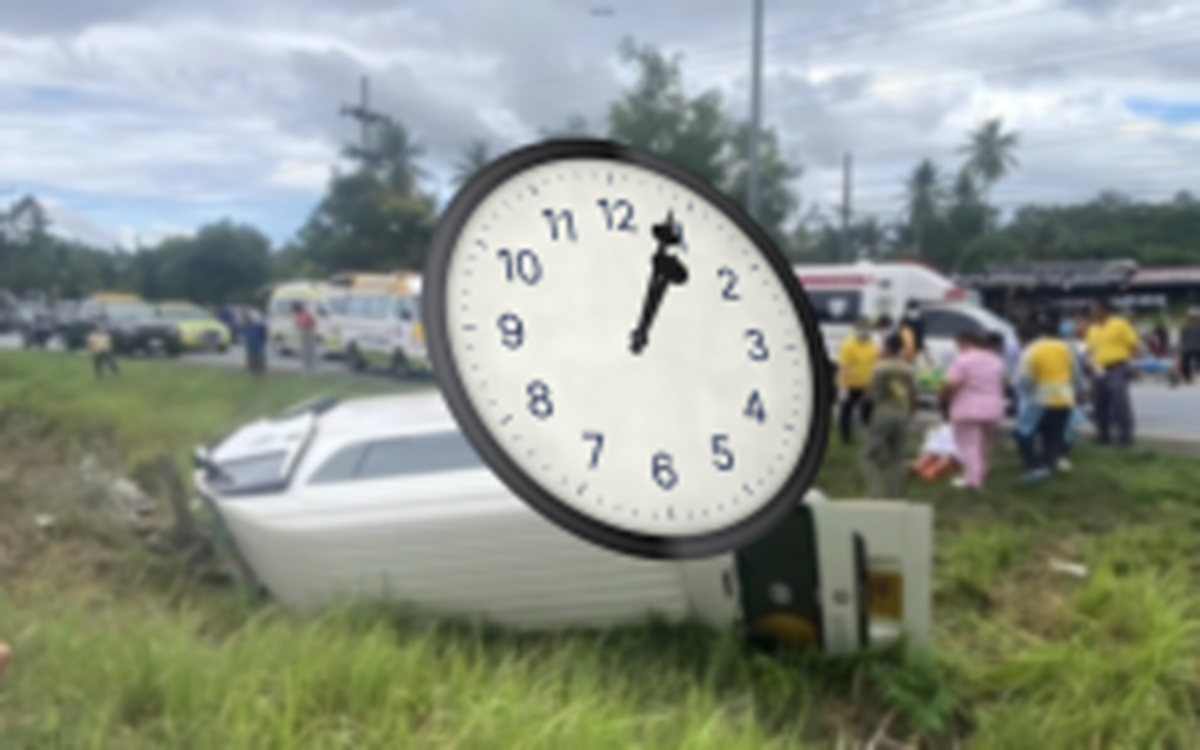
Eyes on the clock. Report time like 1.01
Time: 1.04
